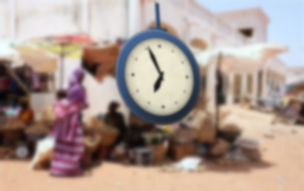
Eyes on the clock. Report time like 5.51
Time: 6.56
